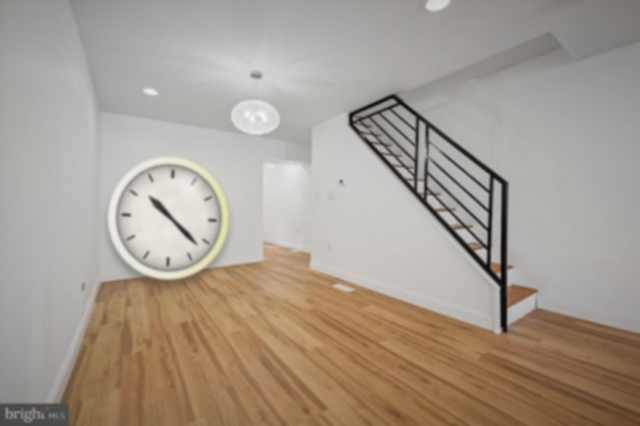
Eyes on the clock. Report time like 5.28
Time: 10.22
